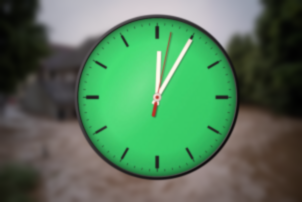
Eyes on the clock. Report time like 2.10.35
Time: 12.05.02
